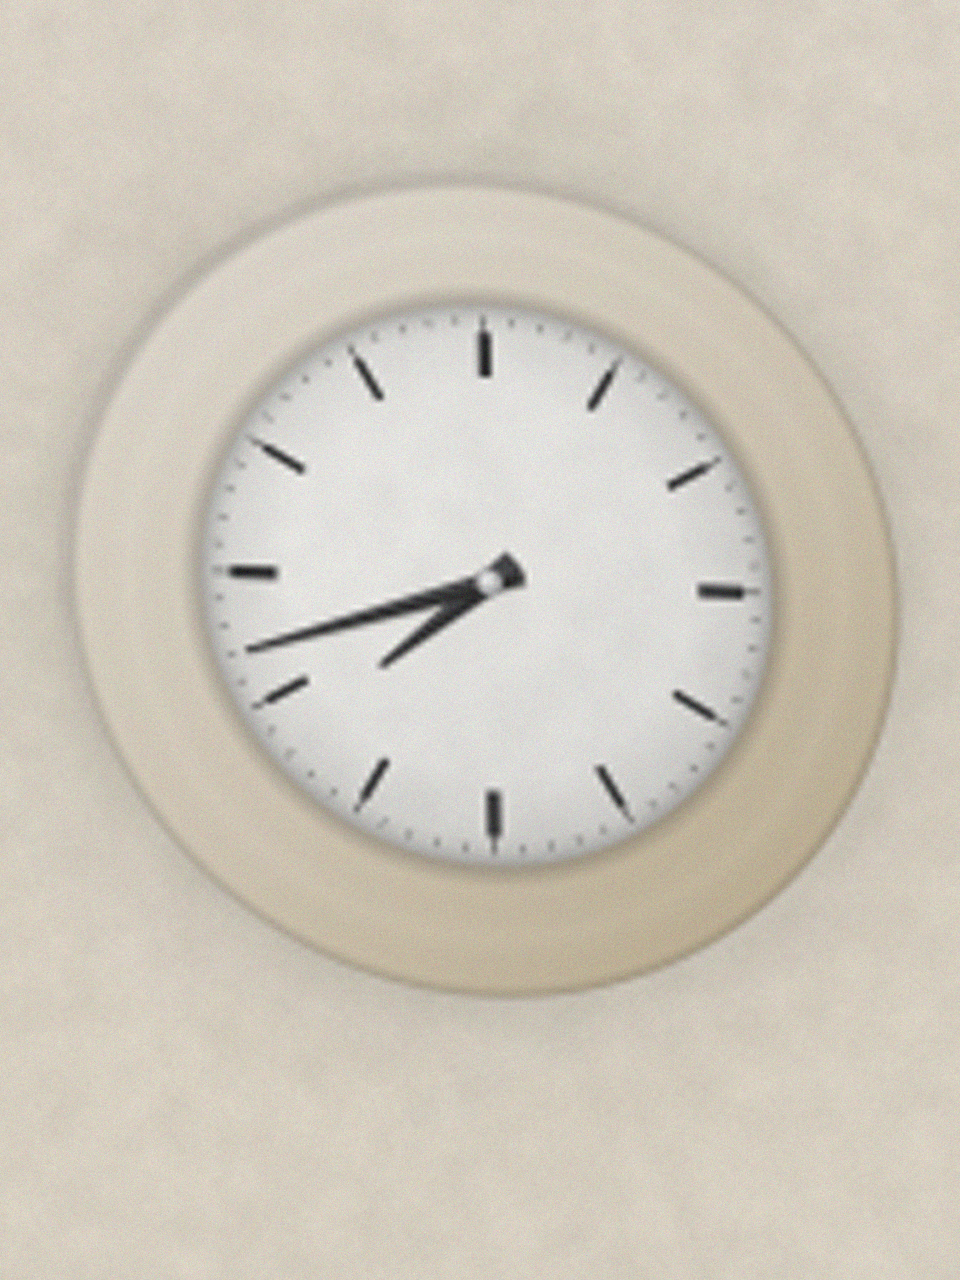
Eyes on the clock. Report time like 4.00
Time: 7.42
